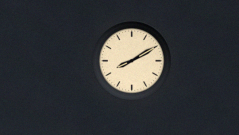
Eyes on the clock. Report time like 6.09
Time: 8.10
